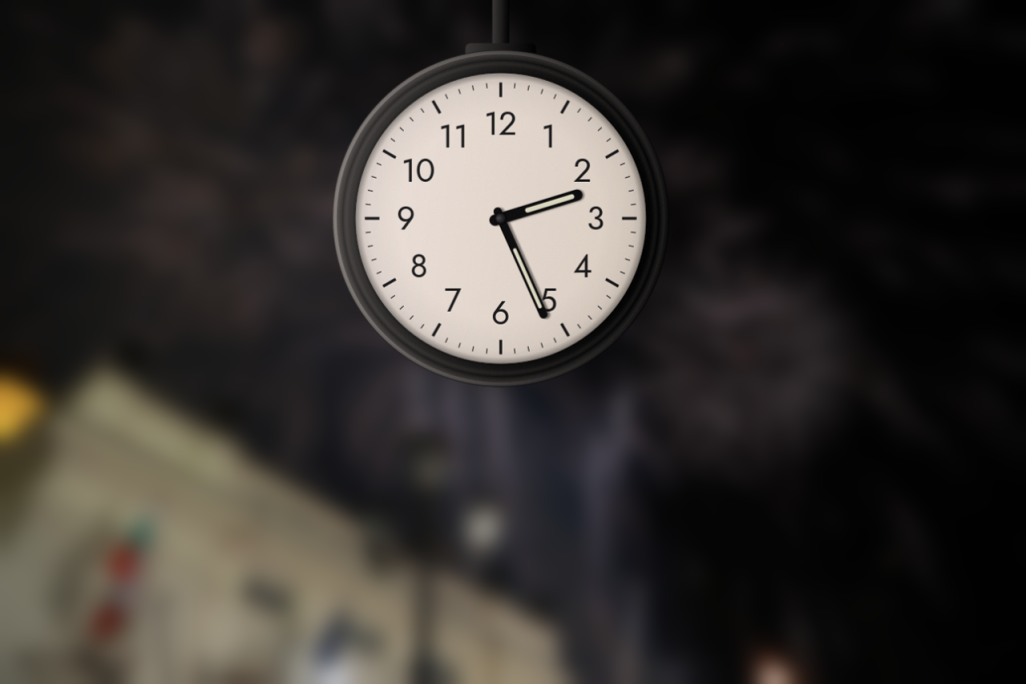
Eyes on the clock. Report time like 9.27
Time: 2.26
